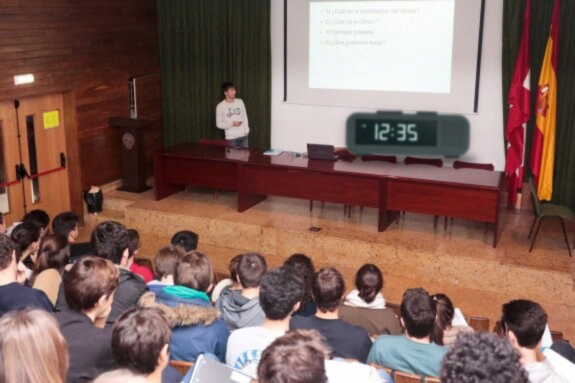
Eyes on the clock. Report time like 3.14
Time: 12.35
